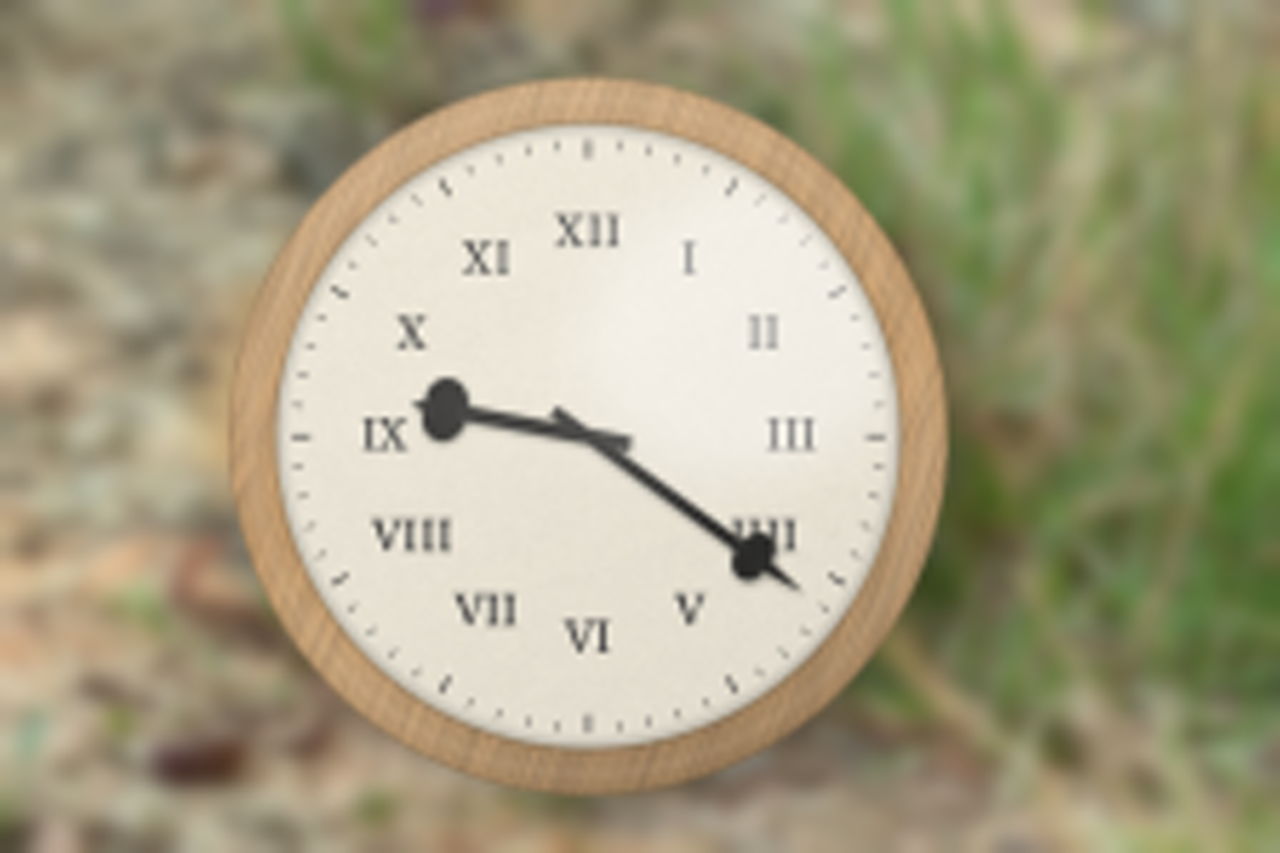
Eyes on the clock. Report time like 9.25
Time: 9.21
